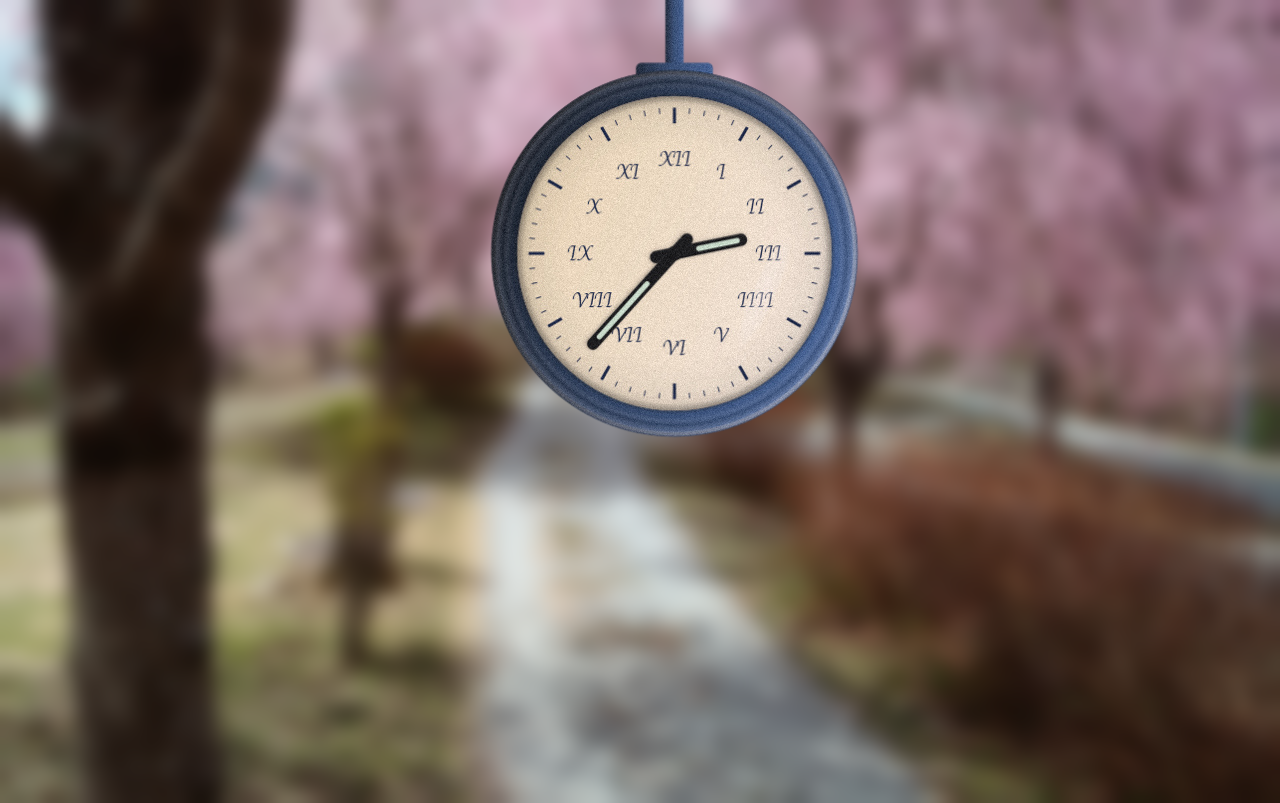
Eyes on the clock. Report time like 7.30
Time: 2.37
